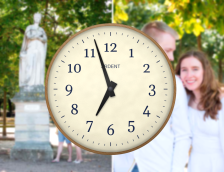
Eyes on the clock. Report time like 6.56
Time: 6.57
